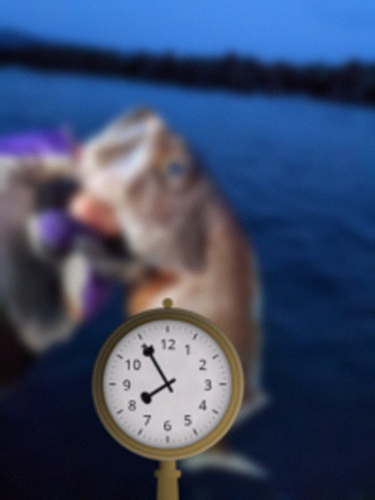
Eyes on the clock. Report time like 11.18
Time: 7.55
